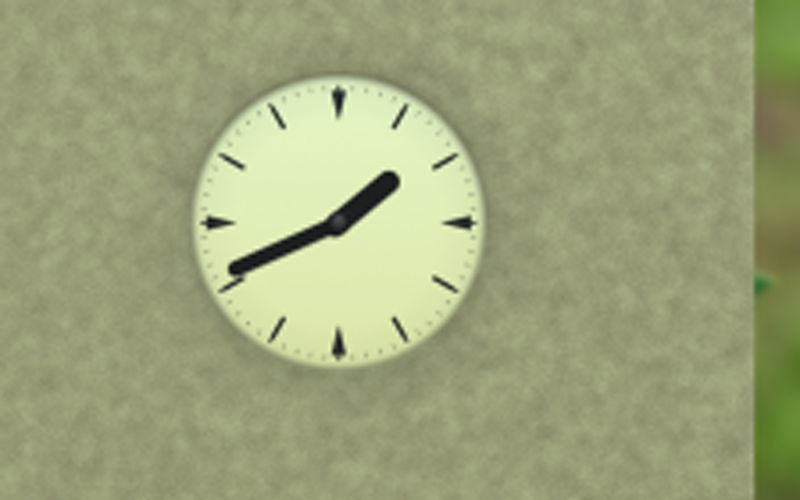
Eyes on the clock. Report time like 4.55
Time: 1.41
